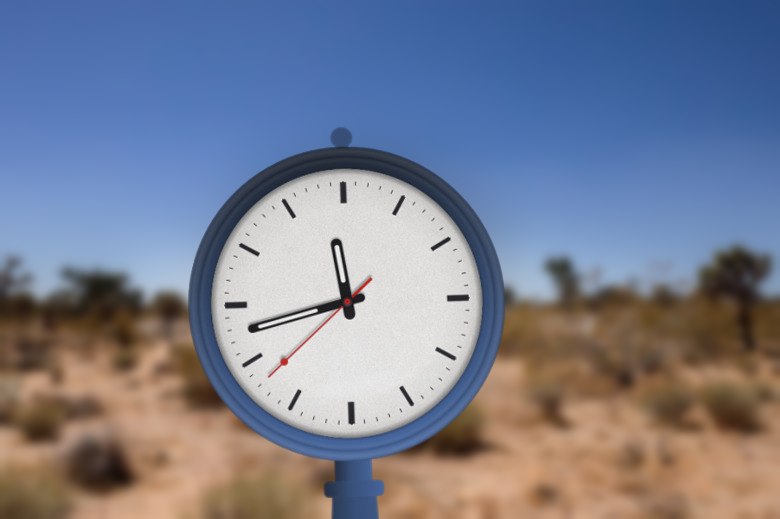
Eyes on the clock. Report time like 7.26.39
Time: 11.42.38
